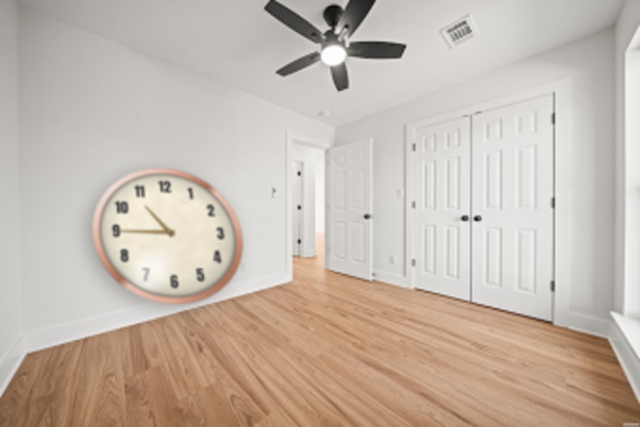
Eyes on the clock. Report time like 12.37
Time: 10.45
